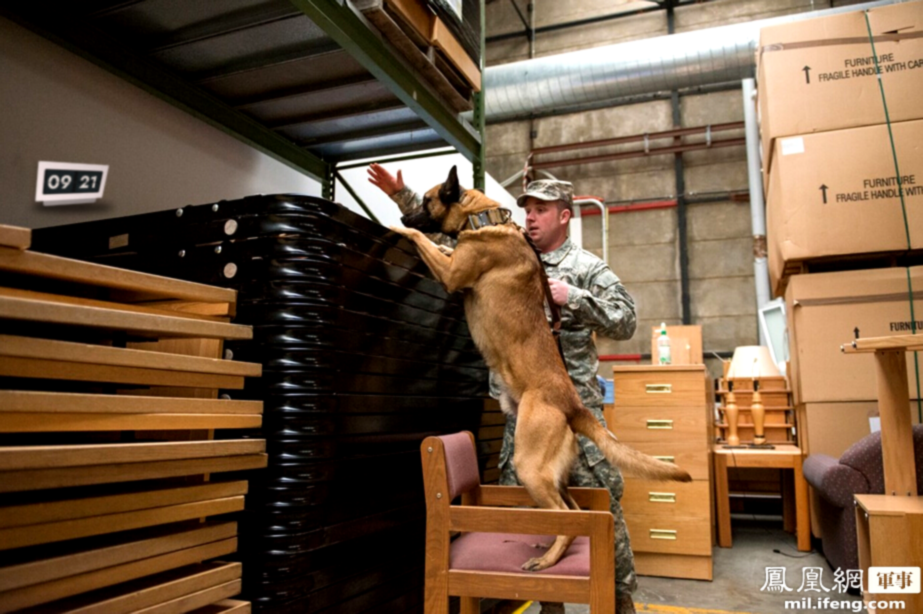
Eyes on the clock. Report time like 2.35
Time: 9.21
